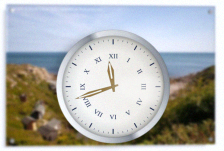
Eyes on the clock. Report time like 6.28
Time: 11.42
